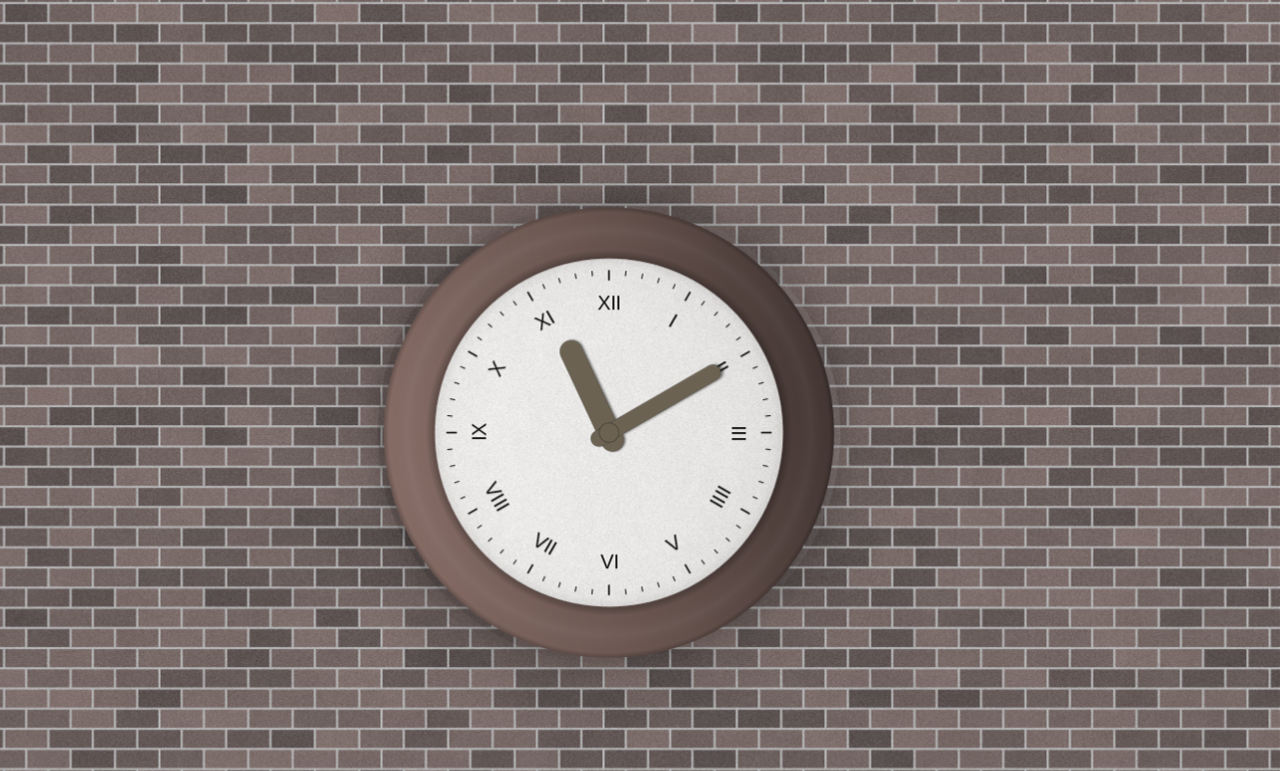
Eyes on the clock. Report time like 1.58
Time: 11.10
